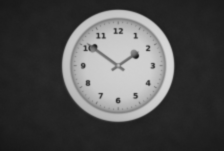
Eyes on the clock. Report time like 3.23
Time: 1.51
